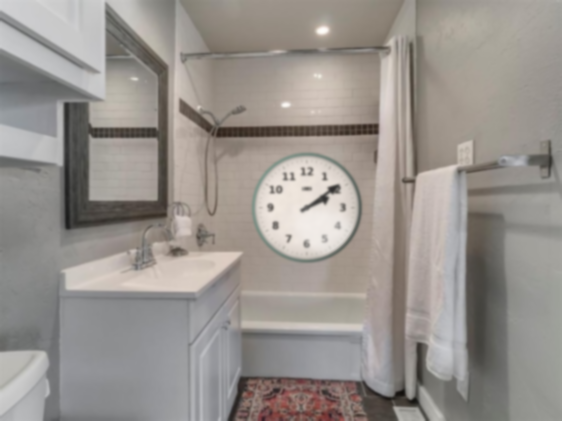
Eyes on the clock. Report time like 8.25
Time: 2.09
